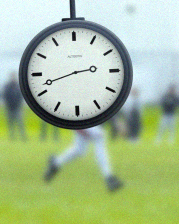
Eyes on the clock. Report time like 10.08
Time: 2.42
